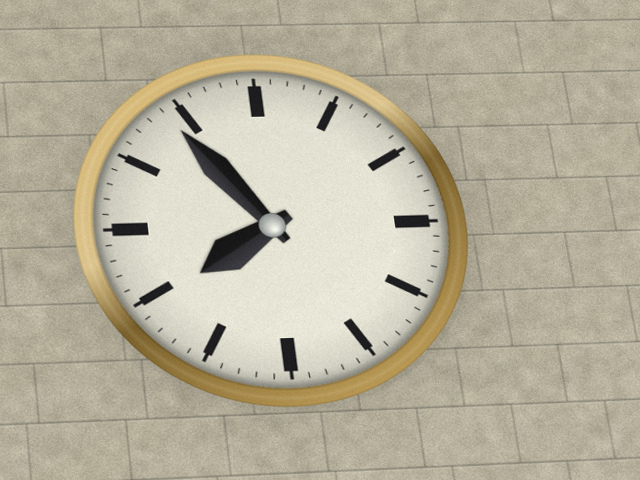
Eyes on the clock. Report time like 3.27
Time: 7.54
